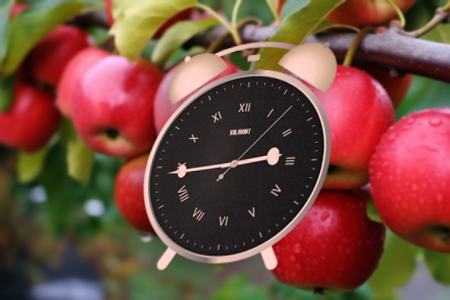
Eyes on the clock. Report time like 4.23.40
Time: 2.44.07
